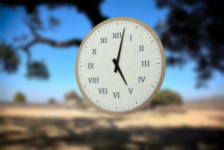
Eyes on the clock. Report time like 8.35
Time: 5.02
